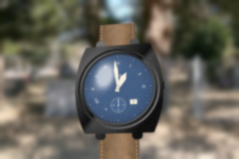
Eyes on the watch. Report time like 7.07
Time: 12.59
